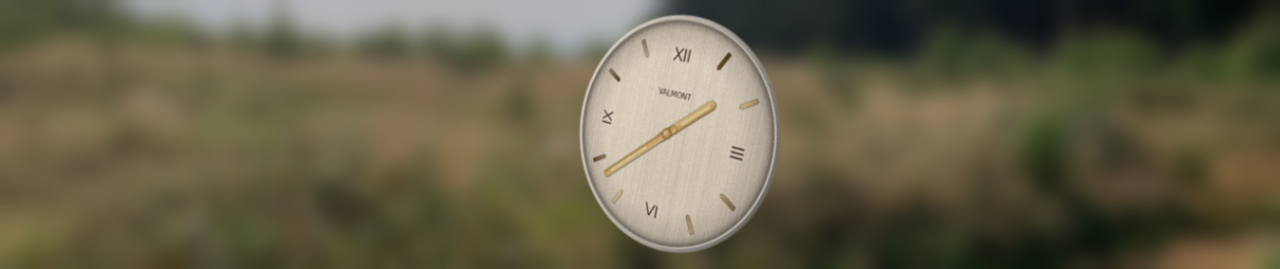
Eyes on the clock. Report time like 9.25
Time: 1.38
